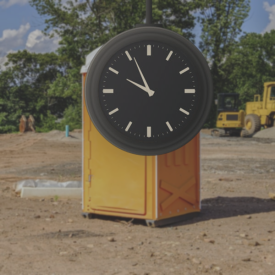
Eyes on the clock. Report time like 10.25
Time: 9.56
